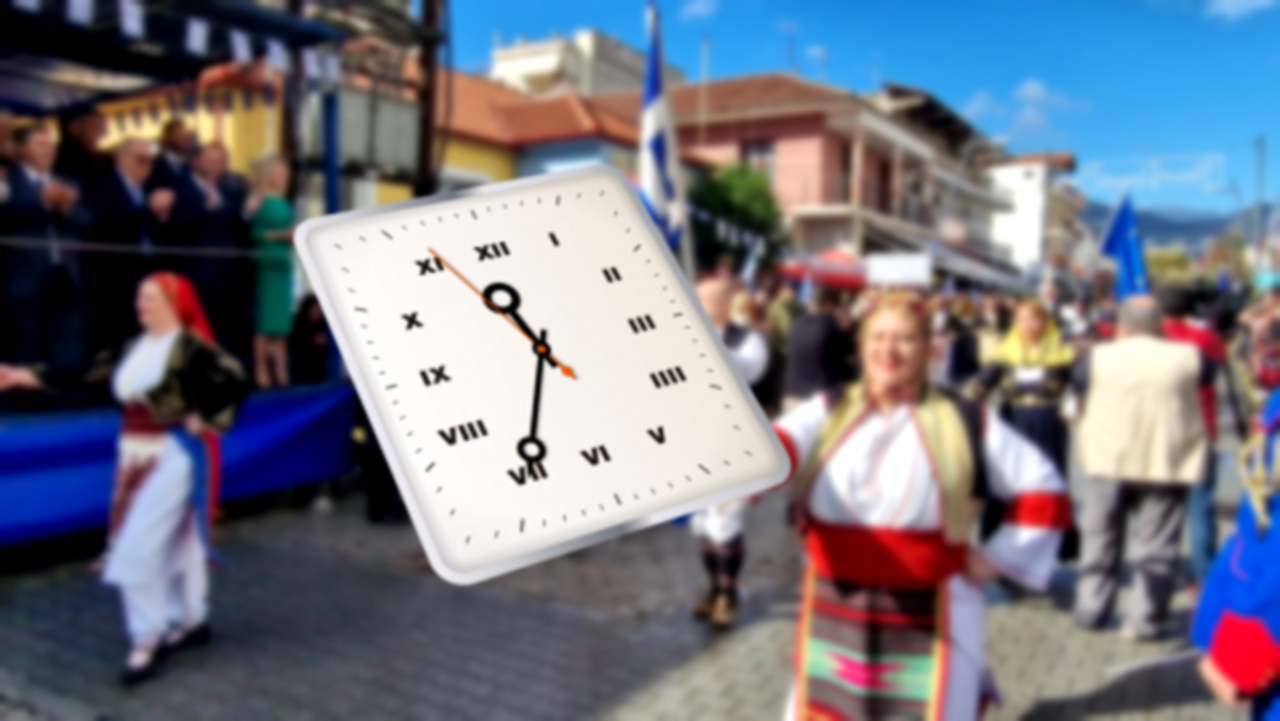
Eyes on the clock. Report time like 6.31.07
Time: 11.34.56
